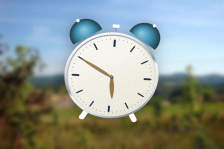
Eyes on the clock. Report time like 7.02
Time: 5.50
